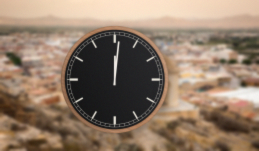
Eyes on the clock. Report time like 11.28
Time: 12.01
